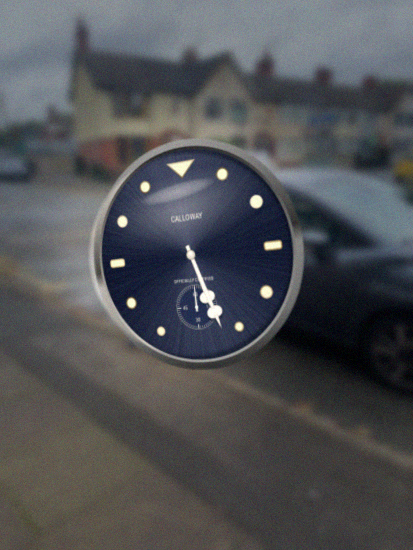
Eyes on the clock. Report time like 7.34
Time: 5.27
